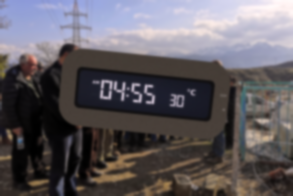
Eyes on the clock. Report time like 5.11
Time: 4.55
